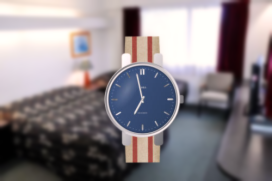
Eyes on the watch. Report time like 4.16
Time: 6.58
